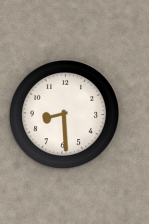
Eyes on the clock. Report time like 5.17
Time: 8.29
